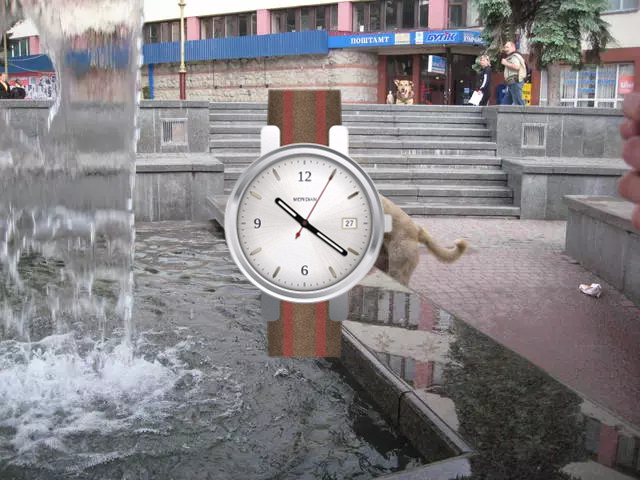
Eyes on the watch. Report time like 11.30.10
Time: 10.21.05
